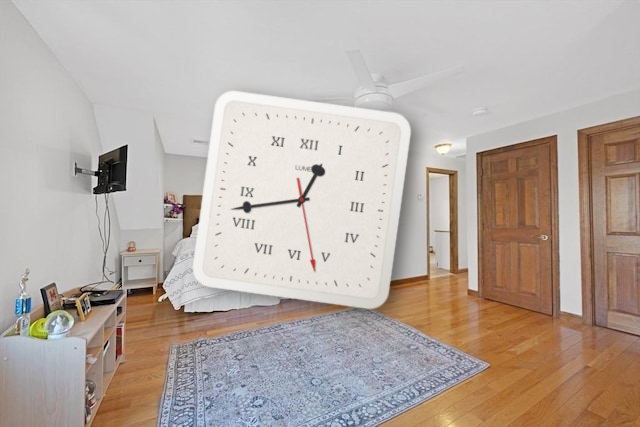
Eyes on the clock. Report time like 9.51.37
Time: 12.42.27
